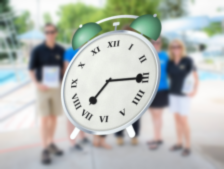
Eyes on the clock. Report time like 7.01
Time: 7.15
